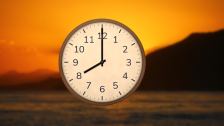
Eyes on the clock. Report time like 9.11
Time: 8.00
